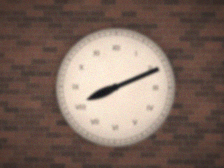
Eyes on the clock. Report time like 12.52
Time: 8.11
